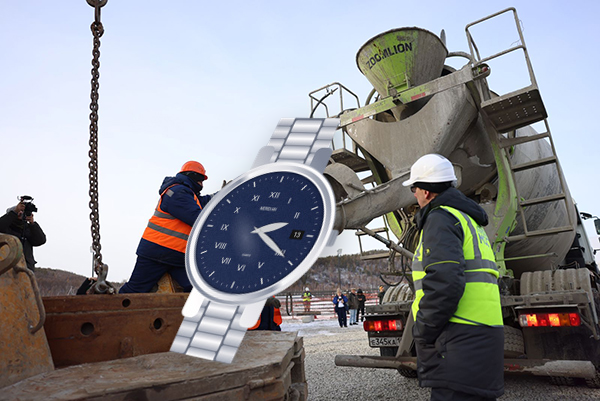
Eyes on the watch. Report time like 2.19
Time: 2.20
